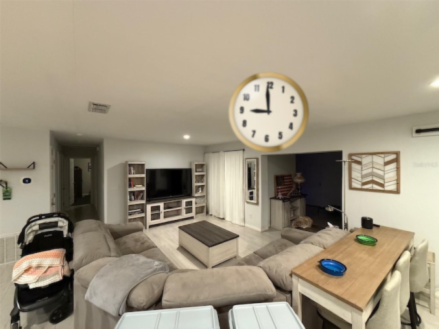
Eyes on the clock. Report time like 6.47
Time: 8.59
